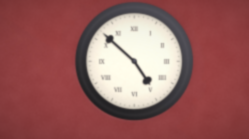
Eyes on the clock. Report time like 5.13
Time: 4.52
